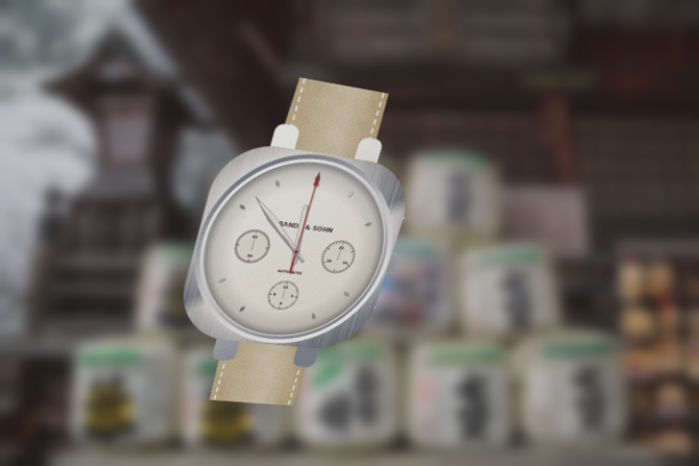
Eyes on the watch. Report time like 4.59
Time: 11.52
